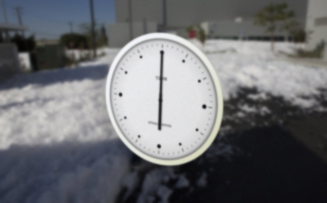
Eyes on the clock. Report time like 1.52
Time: 6.00
